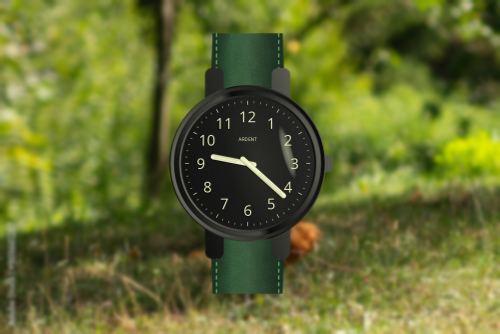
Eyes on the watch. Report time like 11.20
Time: 9.22
